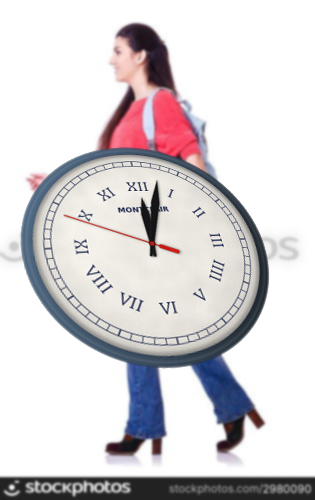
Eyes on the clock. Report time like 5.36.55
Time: 12.02.49
